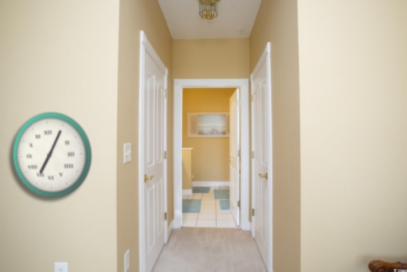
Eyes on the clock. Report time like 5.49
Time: 7.05
